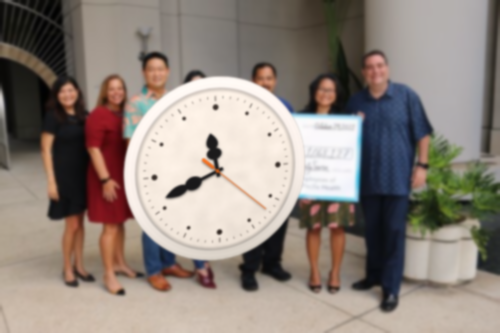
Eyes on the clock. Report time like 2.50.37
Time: 11.41.22
